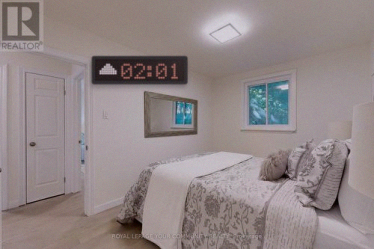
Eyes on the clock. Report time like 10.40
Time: 2.01
